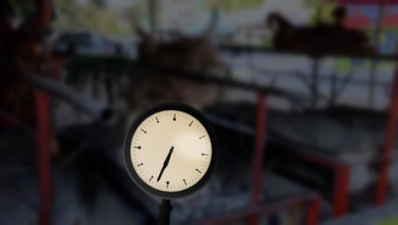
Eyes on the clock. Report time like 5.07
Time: 6.33
